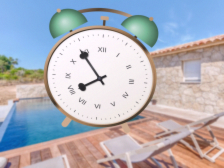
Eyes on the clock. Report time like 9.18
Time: 7.54
